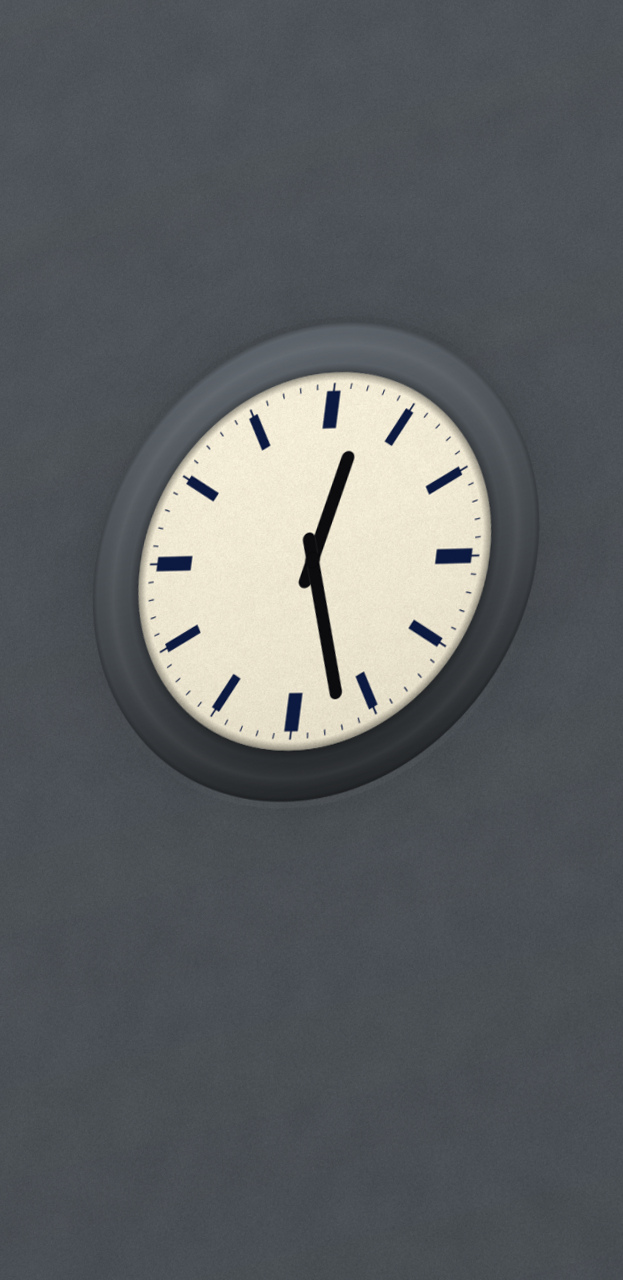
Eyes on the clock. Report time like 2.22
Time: 12.27
